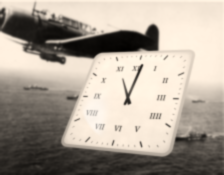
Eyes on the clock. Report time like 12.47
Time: 11.01
